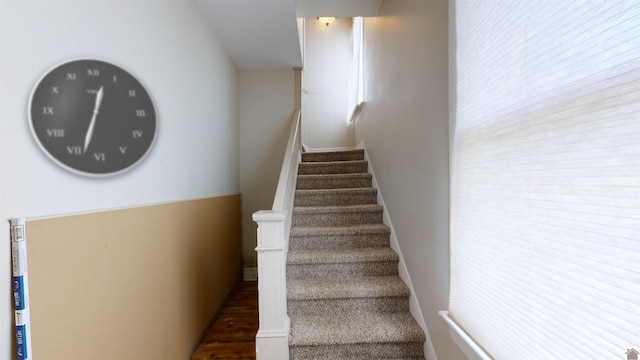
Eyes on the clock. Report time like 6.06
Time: 12.33
